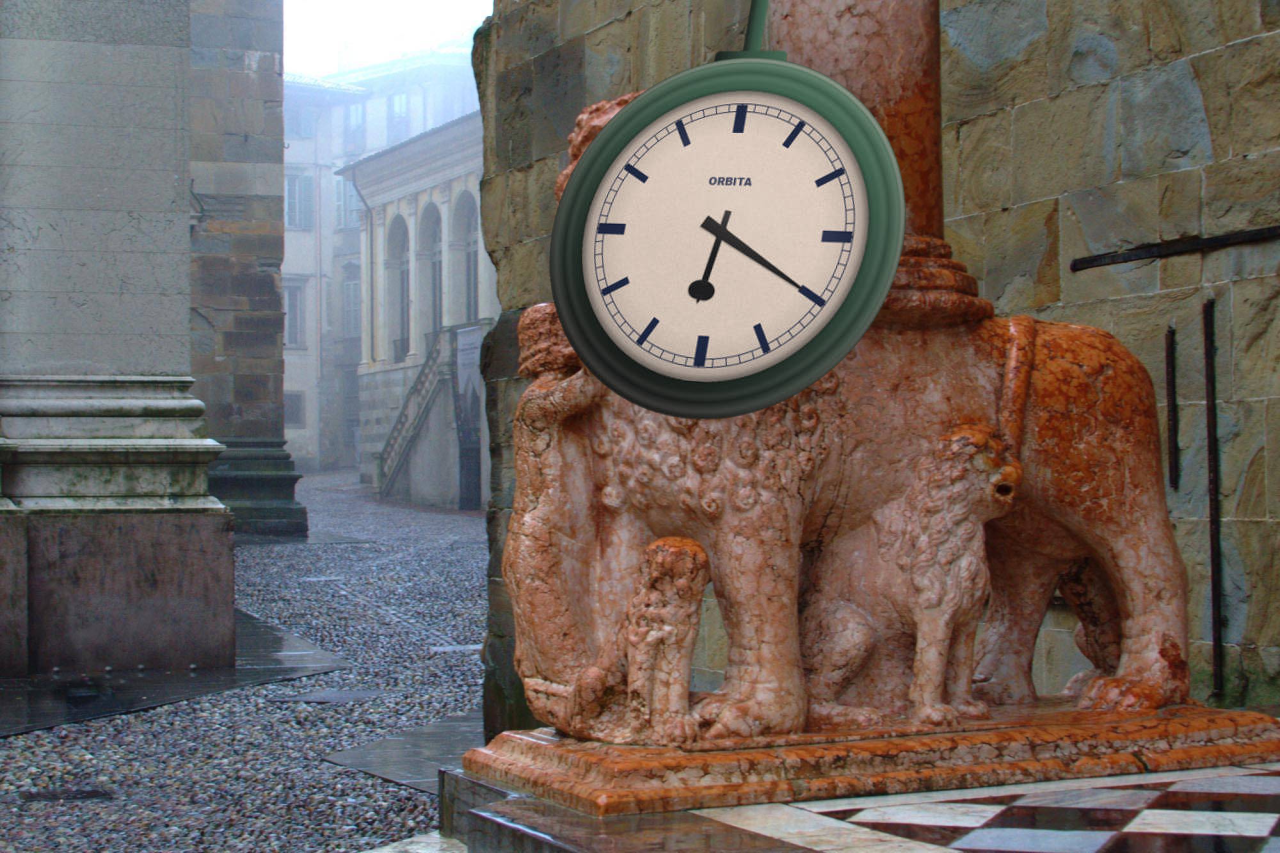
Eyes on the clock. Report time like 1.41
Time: 6.20
